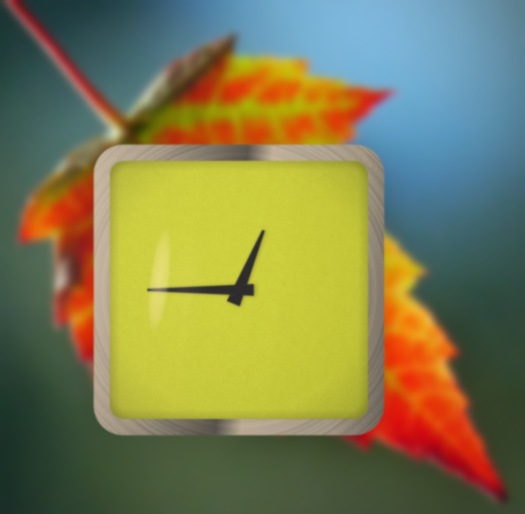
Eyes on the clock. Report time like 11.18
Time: 12.45
